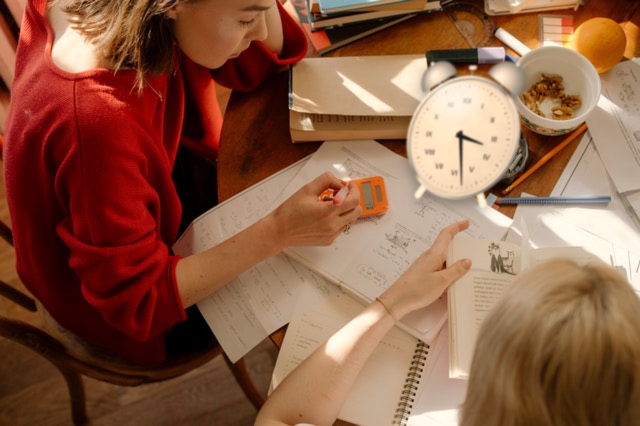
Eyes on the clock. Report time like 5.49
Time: 3.28
